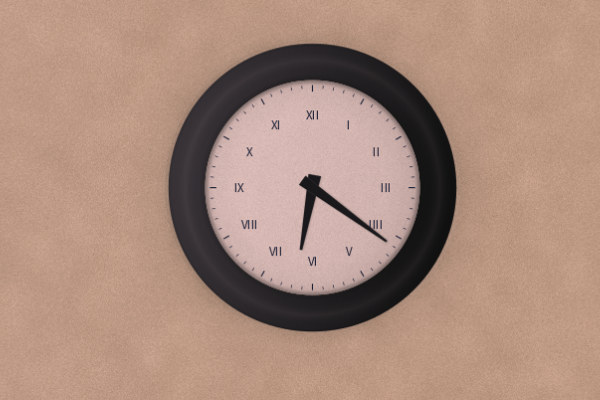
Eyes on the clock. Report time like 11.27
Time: 6.21
